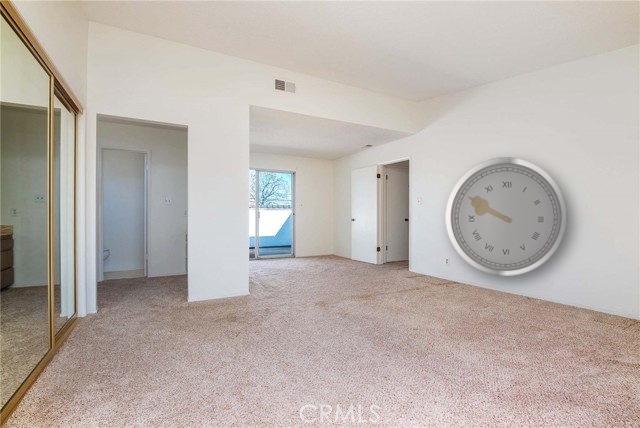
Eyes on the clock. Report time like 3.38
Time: 9.50
